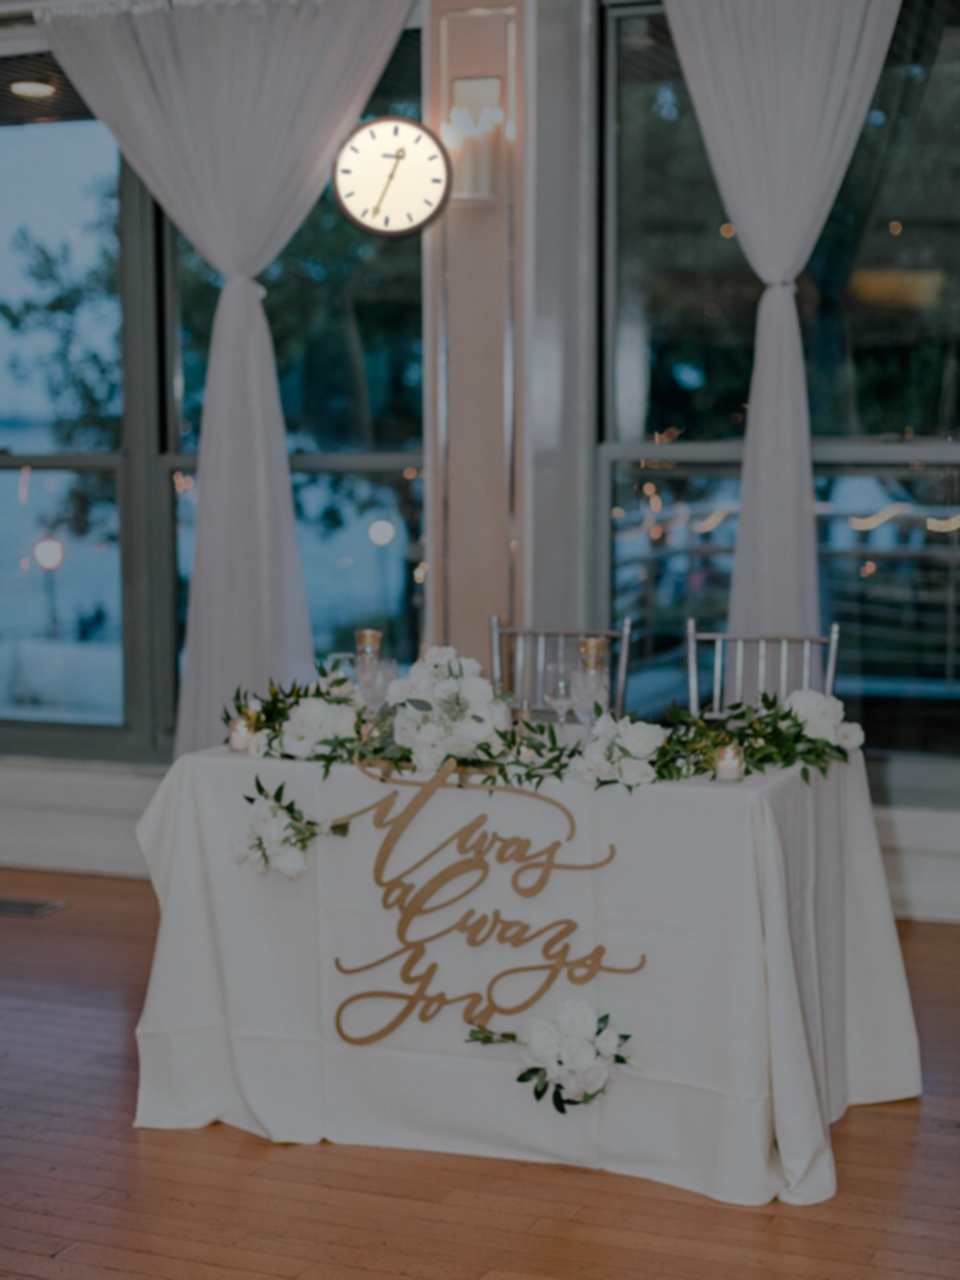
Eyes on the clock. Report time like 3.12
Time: 12.33
